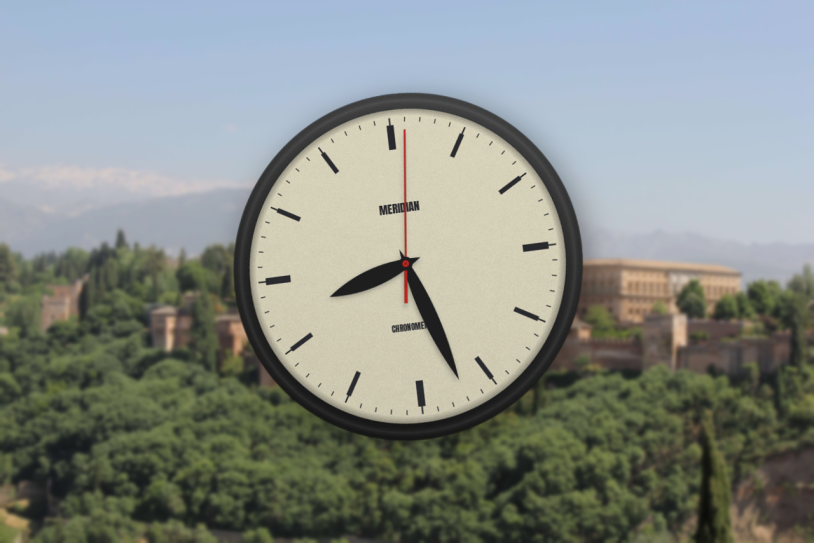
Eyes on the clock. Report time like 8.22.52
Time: 8.27.01
